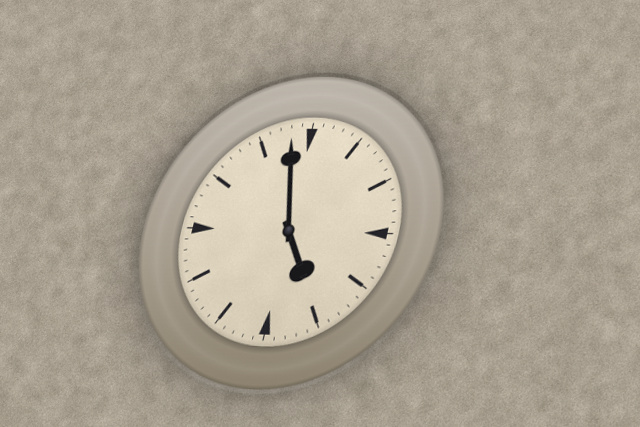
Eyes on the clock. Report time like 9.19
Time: 4.58
